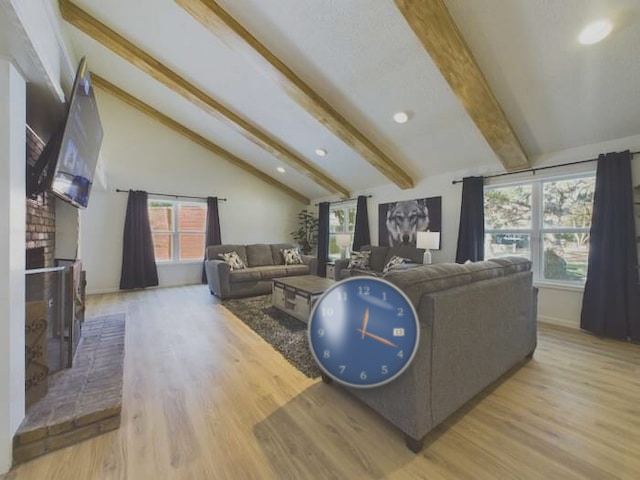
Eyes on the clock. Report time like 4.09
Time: 12.19
